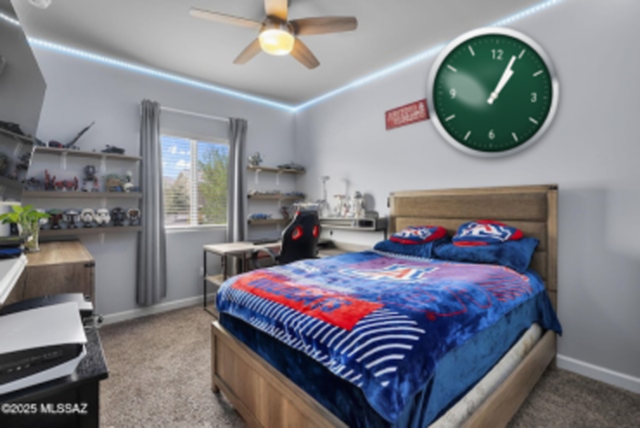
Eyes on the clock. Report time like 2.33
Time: 1.04
